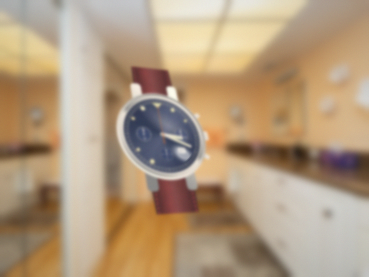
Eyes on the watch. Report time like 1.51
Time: 3.19
